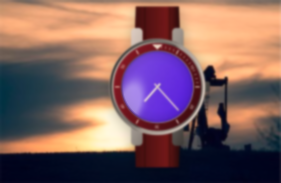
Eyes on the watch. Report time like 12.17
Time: 7.23
